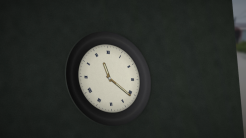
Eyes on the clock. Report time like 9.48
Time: 11.21
